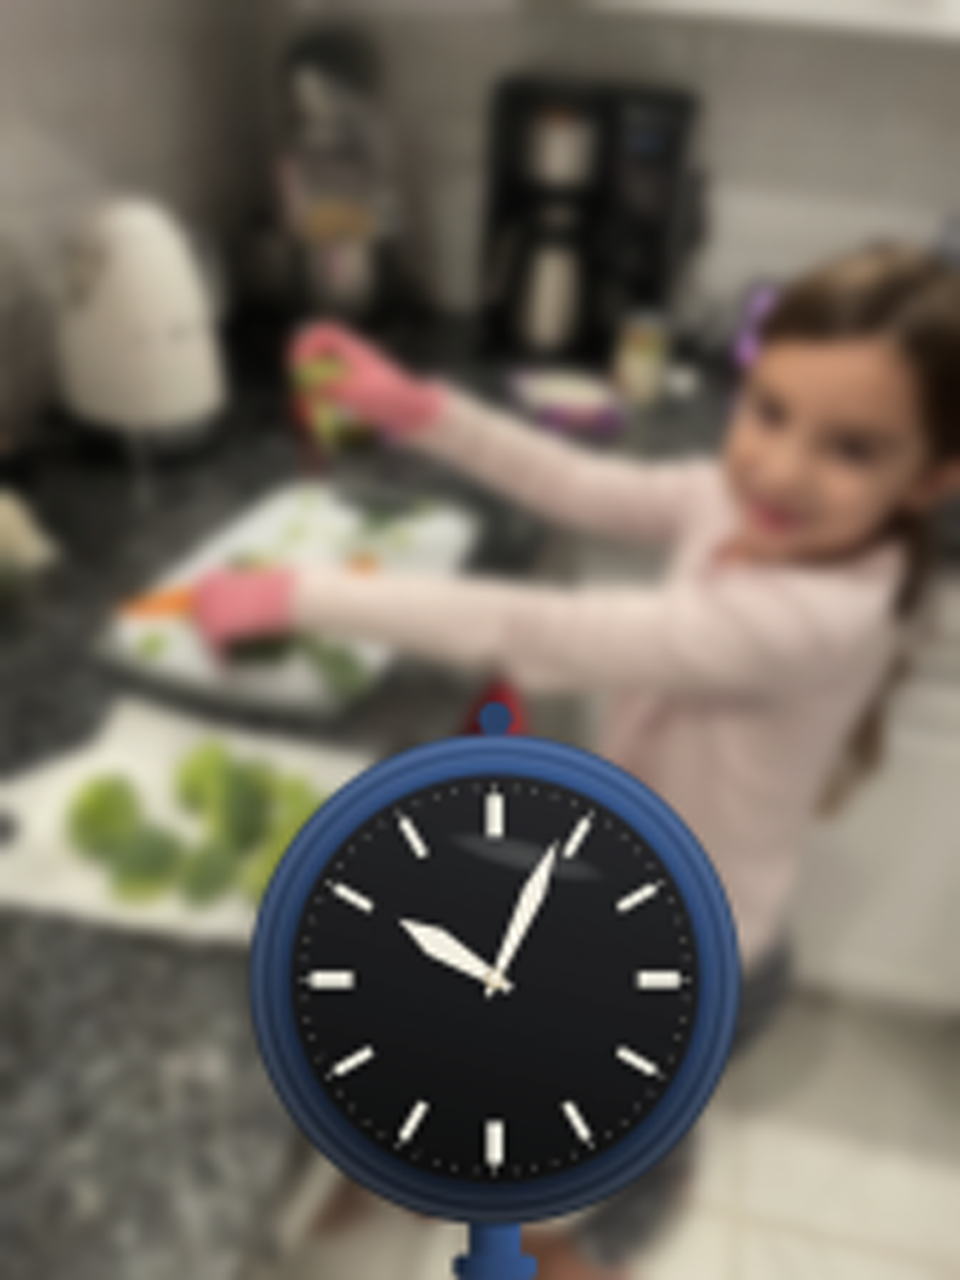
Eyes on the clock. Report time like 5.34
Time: 10.04
